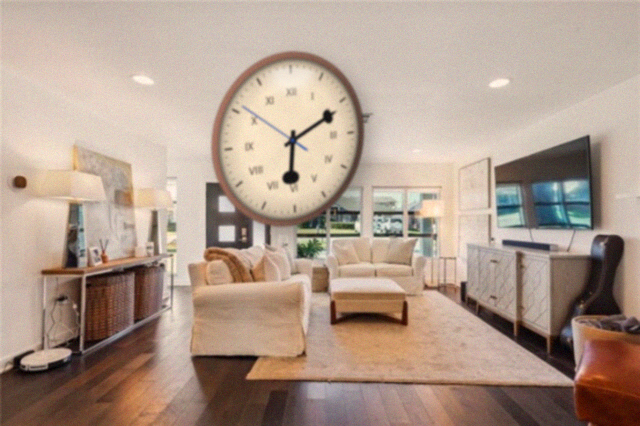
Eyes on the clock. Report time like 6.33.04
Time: 6.10.51
